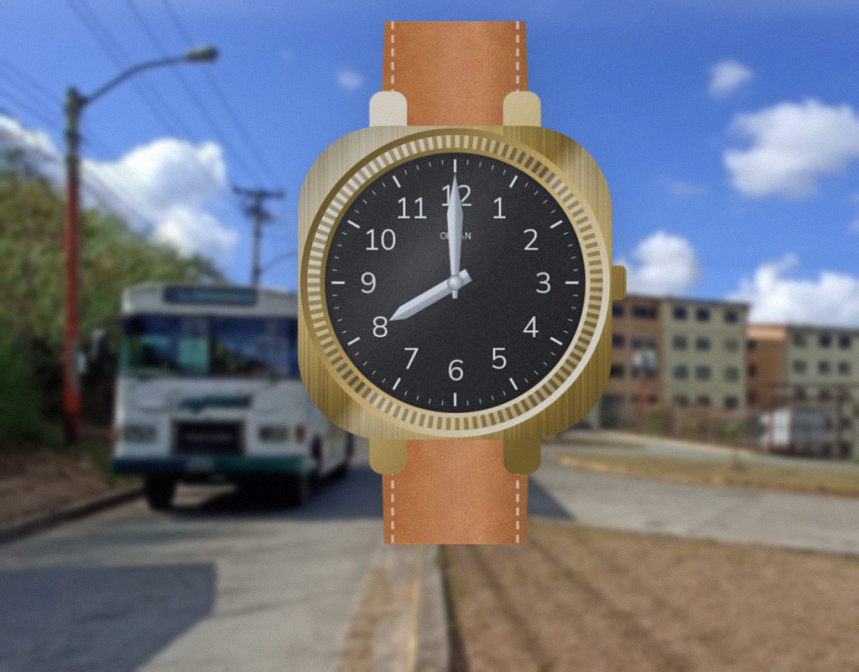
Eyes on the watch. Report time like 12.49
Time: 8.00
